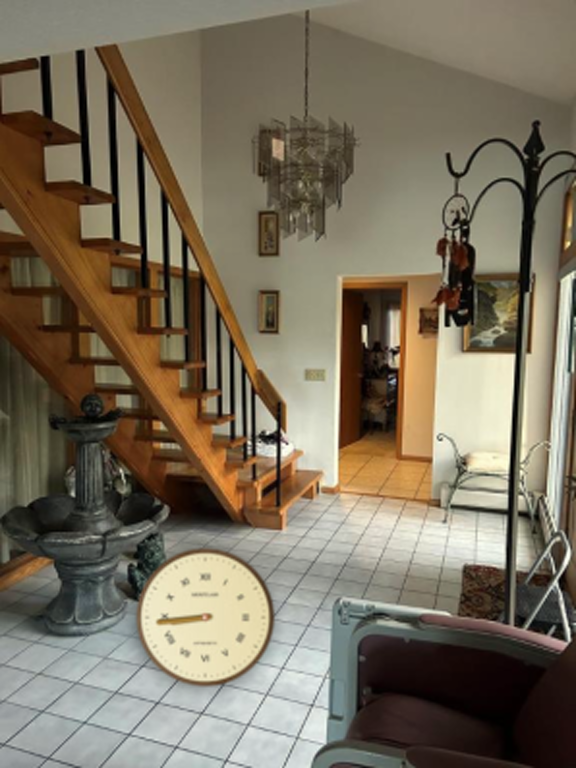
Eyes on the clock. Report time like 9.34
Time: 8.44
